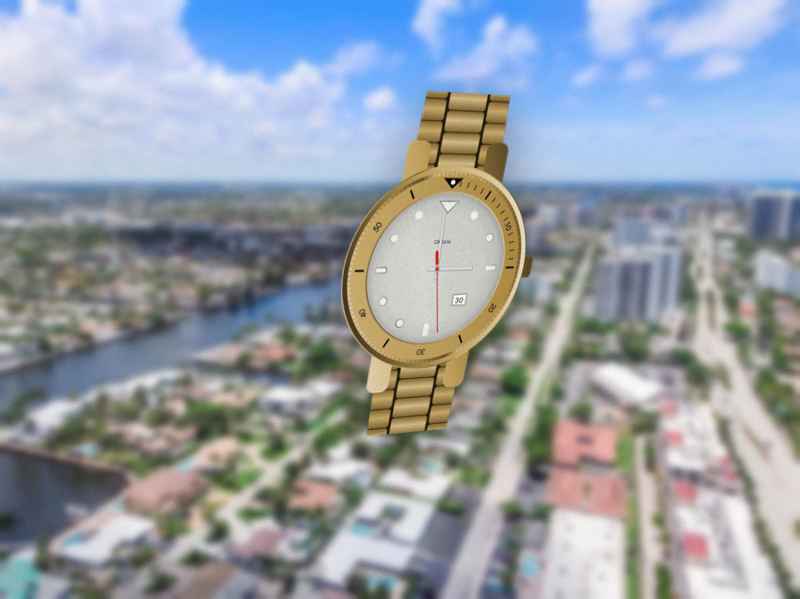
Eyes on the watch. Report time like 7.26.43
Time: 2.59.28
